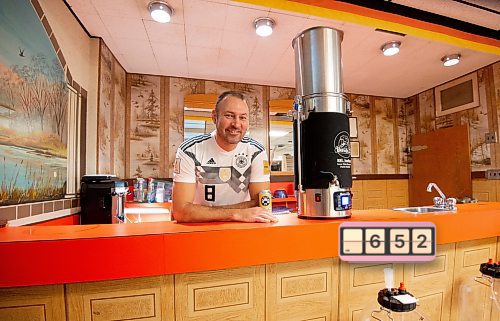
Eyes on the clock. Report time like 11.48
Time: 6.52
